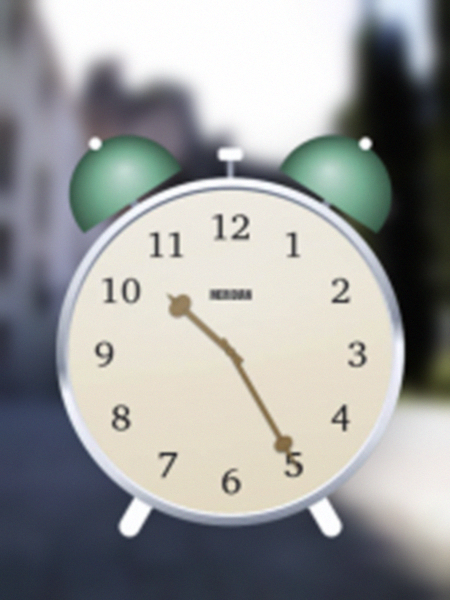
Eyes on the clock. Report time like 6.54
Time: 10.25
